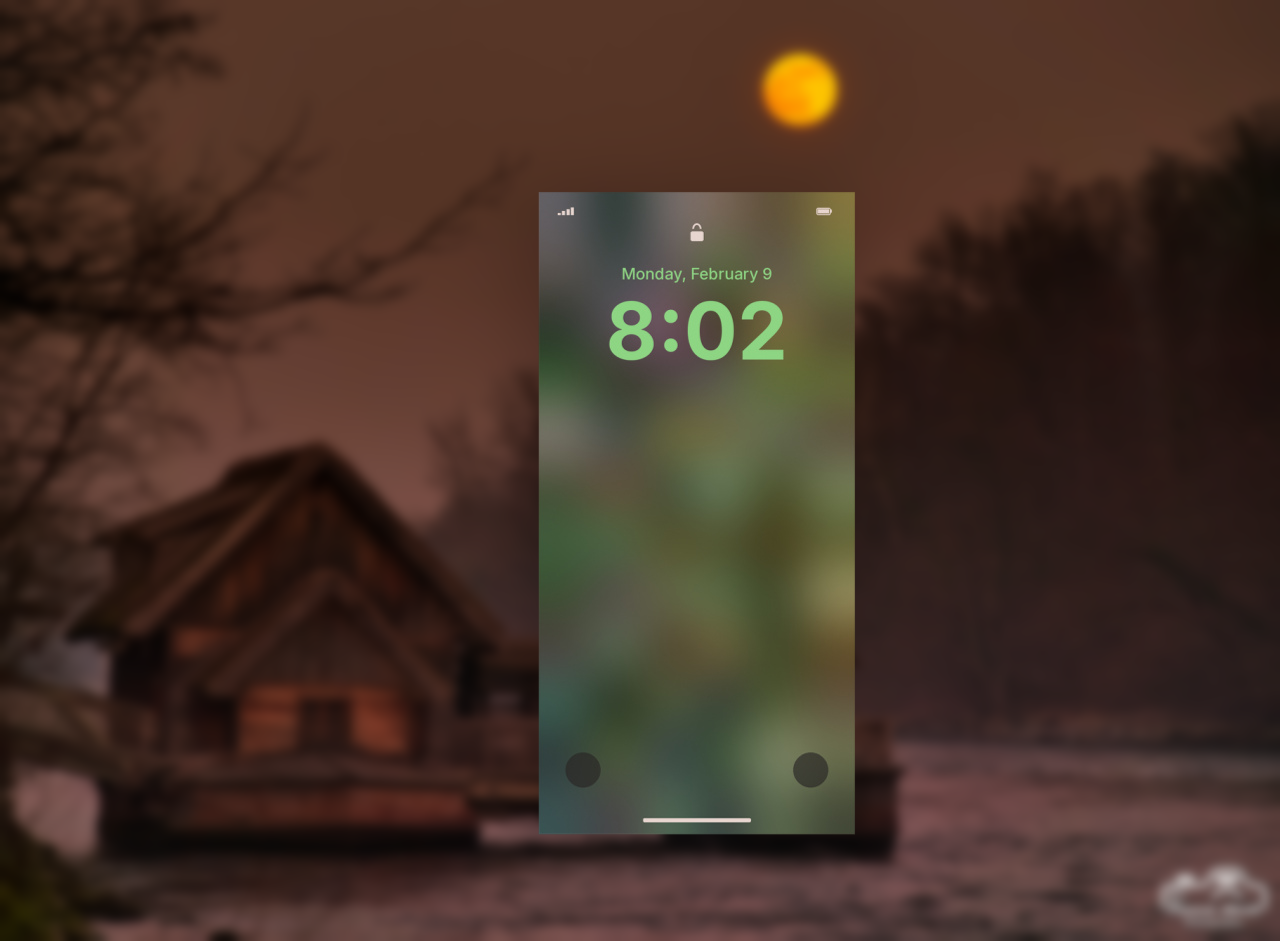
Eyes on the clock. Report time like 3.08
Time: 8.02
